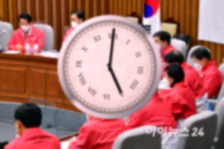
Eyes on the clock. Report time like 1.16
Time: 5.00
